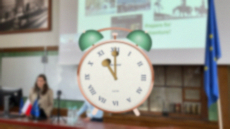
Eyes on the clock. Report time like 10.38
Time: 11.00
